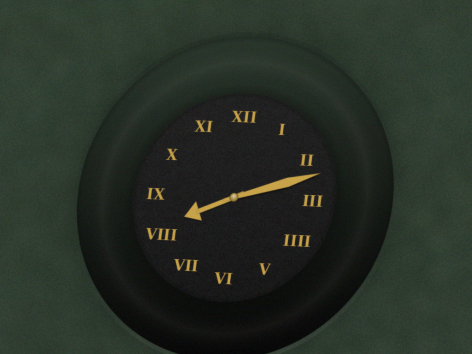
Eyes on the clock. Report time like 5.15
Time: 8.12
